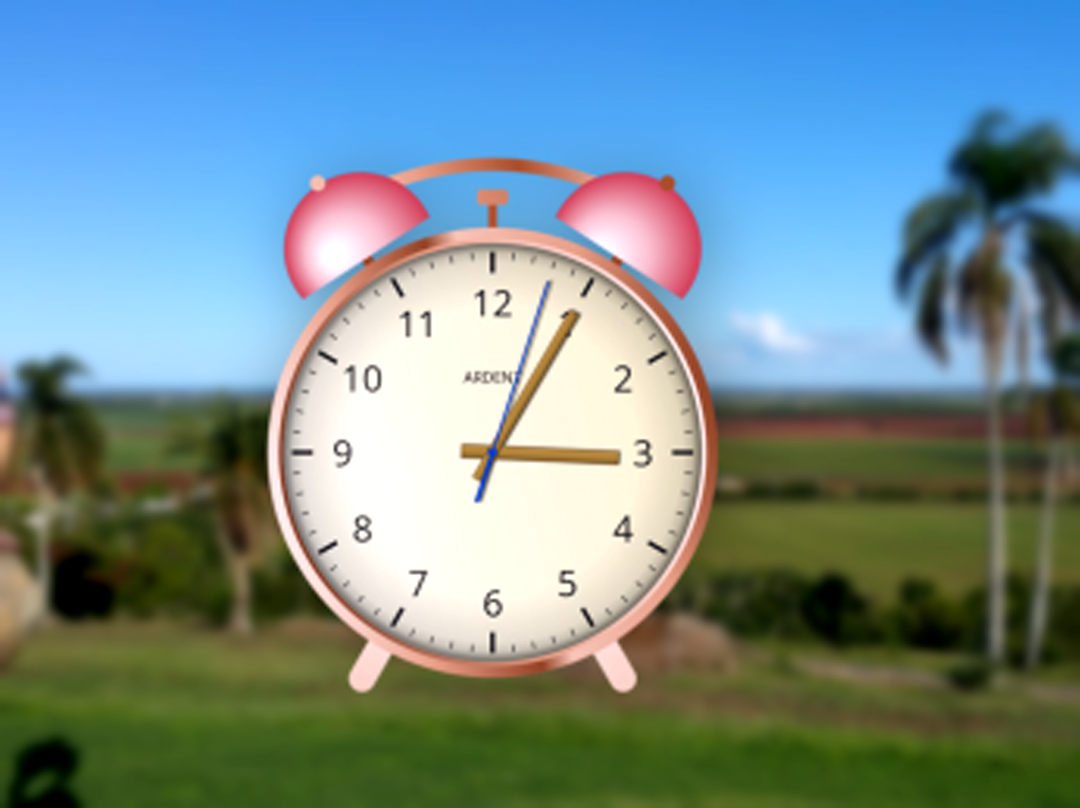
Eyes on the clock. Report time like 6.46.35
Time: 3.05.03
